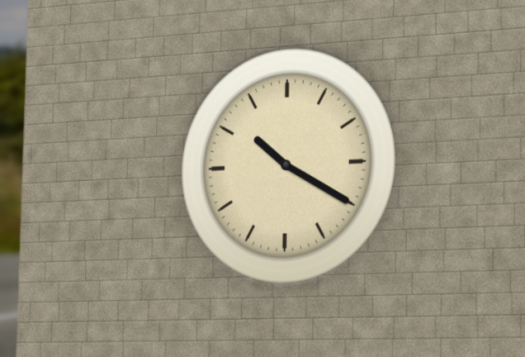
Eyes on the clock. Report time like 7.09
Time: 10.20
